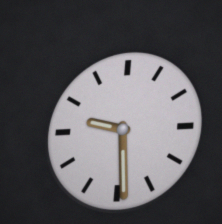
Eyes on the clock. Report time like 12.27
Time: 9.29
